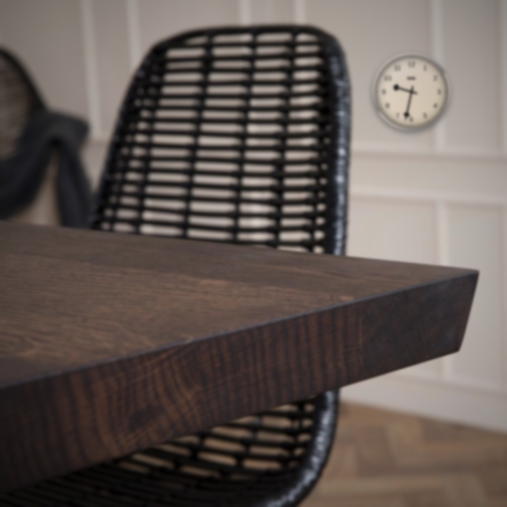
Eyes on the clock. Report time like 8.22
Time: 9.32
